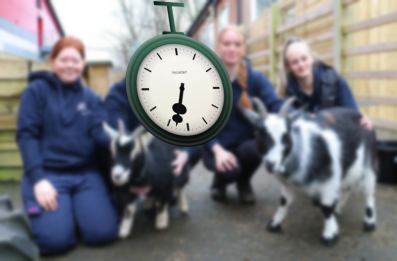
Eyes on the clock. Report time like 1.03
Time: 6.33
